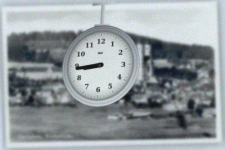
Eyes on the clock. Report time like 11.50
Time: 8.44
